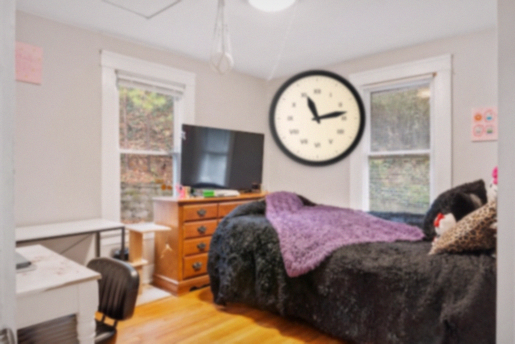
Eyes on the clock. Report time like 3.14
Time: 11.13
